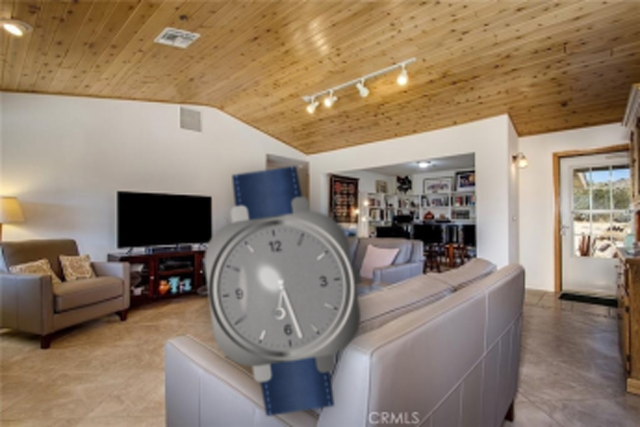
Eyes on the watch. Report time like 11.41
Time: 6.28
